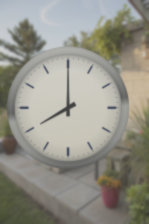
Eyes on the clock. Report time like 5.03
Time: 8.00
